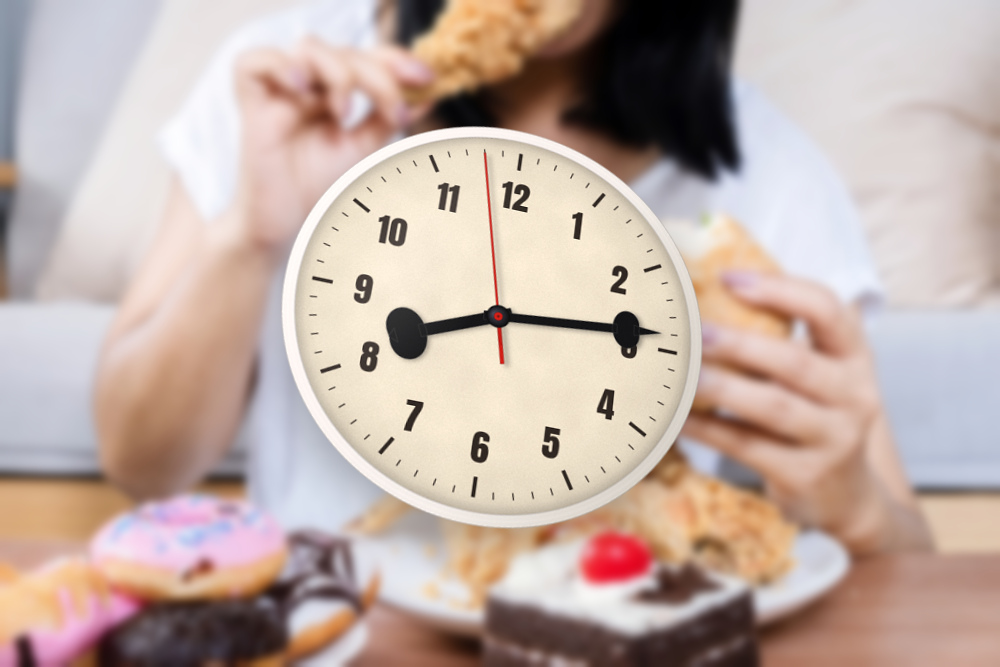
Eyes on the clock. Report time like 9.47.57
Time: 8.13.58
